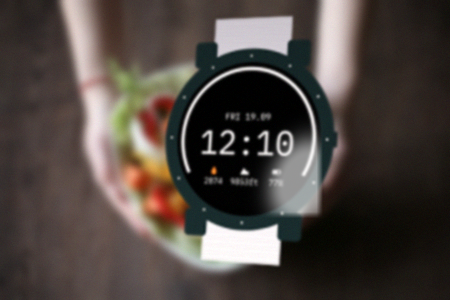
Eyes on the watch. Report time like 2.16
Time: 12.10
